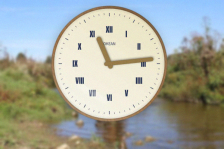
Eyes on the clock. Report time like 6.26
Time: 11.14
